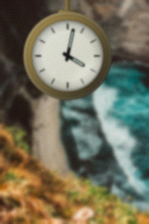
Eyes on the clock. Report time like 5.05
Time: 4.02
